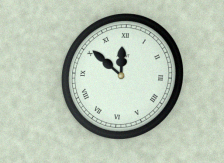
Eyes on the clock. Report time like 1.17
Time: 11.51
